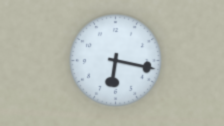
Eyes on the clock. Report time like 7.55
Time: 6.17
